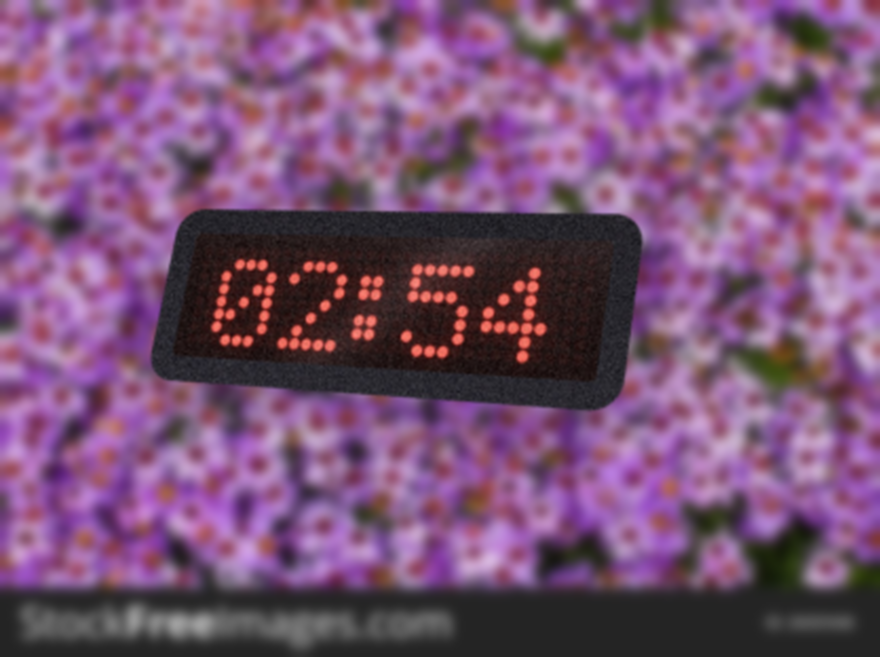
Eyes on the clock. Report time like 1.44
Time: 2.54
